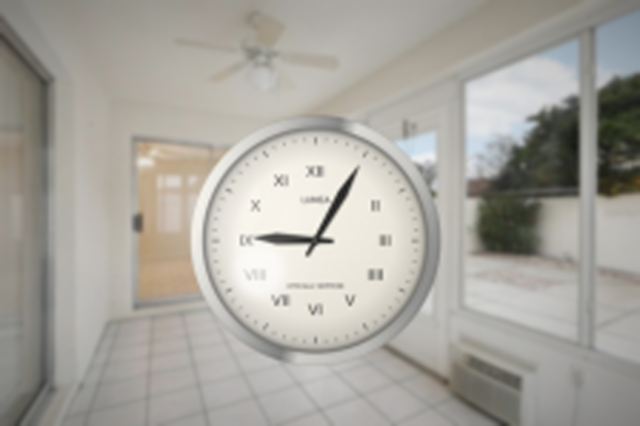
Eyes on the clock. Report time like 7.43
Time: 9.05
